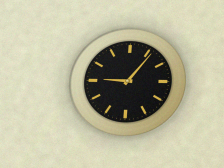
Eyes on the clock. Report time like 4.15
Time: 9.06
